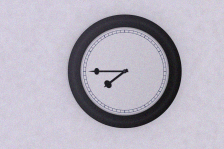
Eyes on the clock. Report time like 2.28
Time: 7.45
